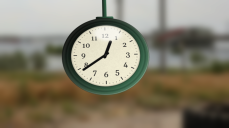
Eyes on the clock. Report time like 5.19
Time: 12.39
